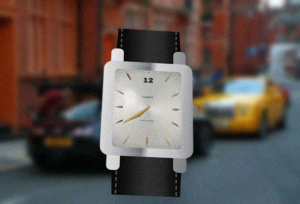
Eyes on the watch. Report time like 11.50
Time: 7.39
